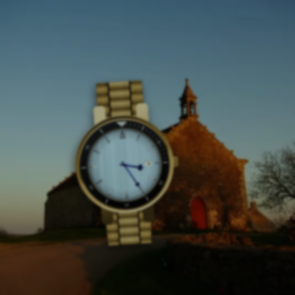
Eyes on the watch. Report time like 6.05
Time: 3.25
